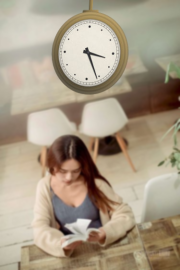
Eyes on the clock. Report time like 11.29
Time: 3.26
